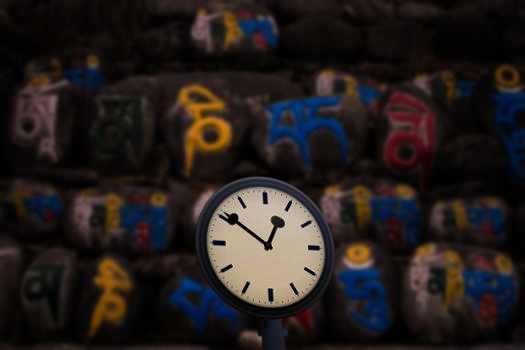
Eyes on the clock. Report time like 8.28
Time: 12.51
